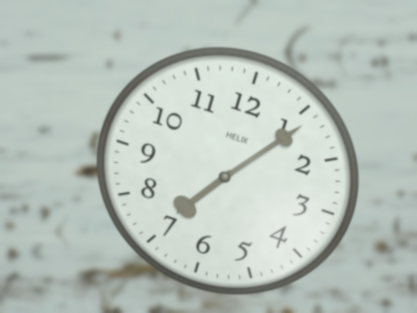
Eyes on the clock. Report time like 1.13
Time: 7.06
